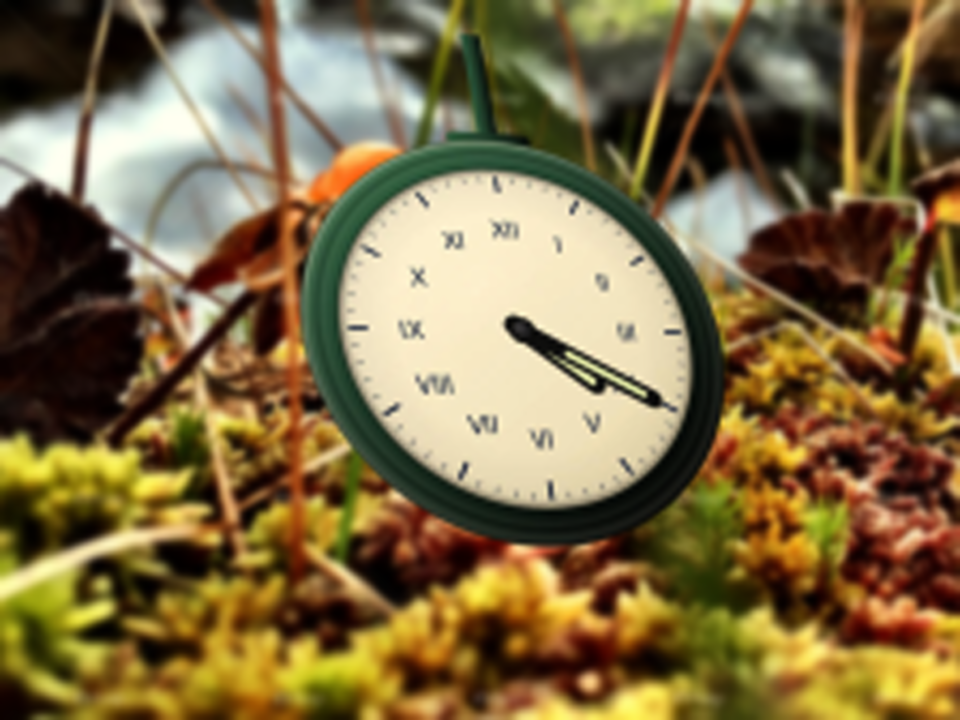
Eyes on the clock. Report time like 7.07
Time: 4.20
